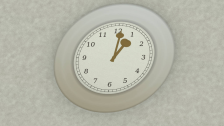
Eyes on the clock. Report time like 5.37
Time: 1.01
